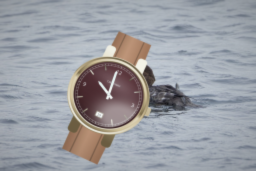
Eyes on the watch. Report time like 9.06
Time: 9.59
